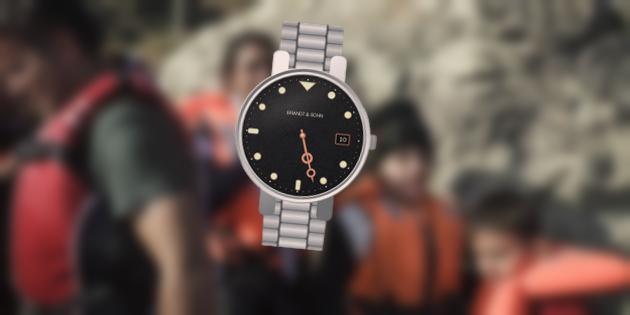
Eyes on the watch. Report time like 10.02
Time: 5.27
